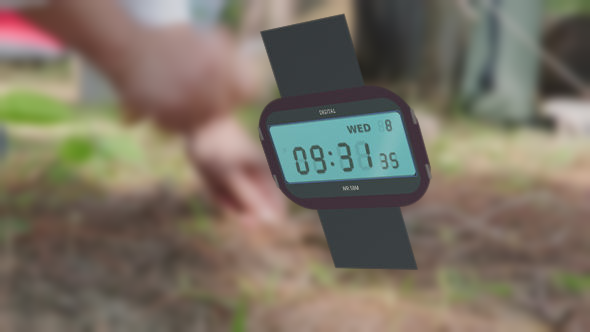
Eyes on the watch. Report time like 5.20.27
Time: 9.31.35
